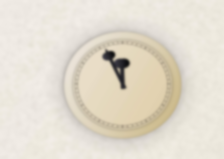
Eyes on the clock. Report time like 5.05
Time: 11.56
